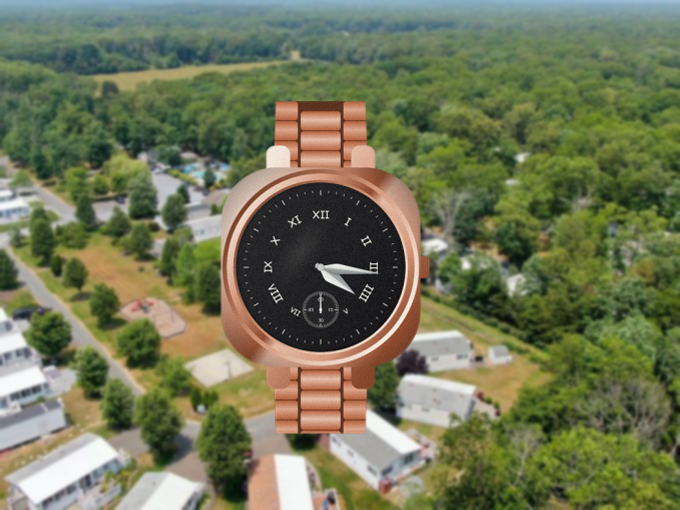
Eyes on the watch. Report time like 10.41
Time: 4.16
